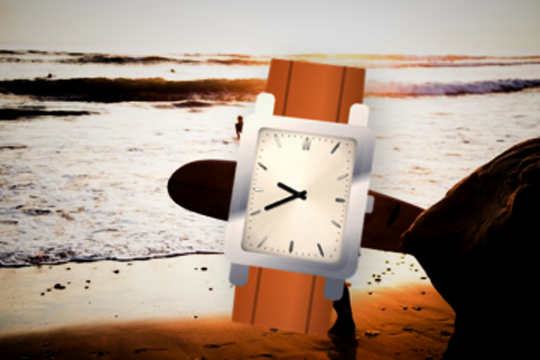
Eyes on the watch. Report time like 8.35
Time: 9.40
